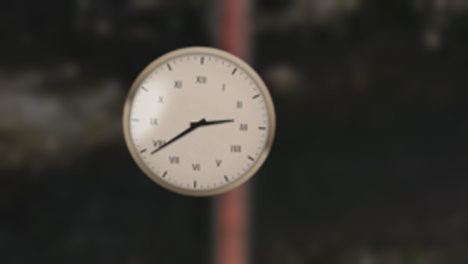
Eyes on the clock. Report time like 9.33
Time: 2.39
